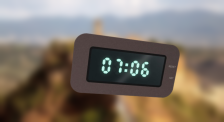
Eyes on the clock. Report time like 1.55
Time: 7.06
